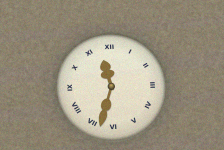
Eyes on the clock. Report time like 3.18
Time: 11.33
